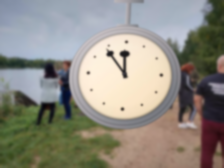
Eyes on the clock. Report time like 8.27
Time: 11.54
